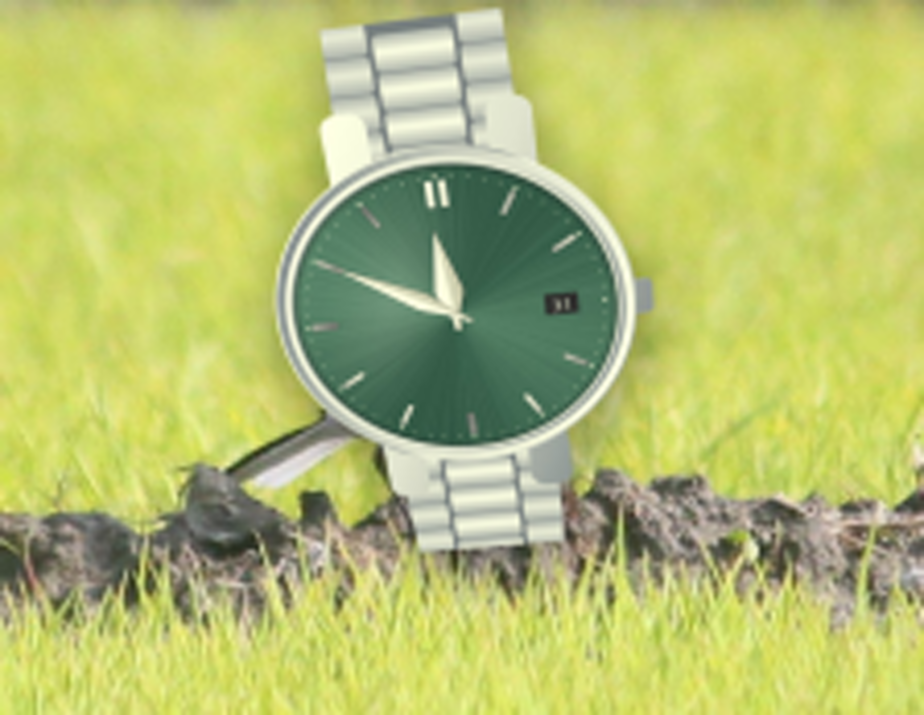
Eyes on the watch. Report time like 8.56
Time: 11.50
